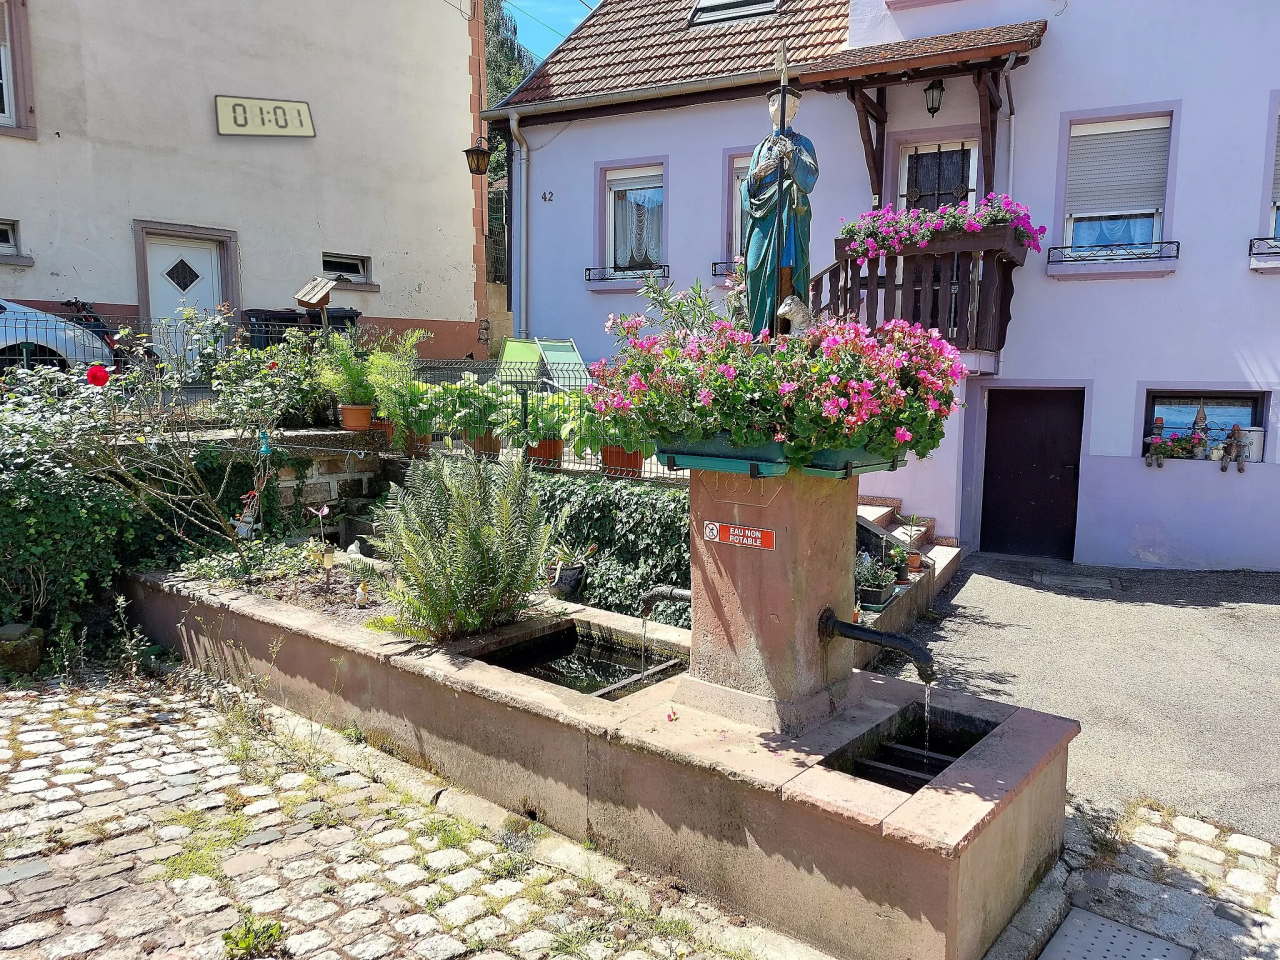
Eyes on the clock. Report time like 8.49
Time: 1.01
